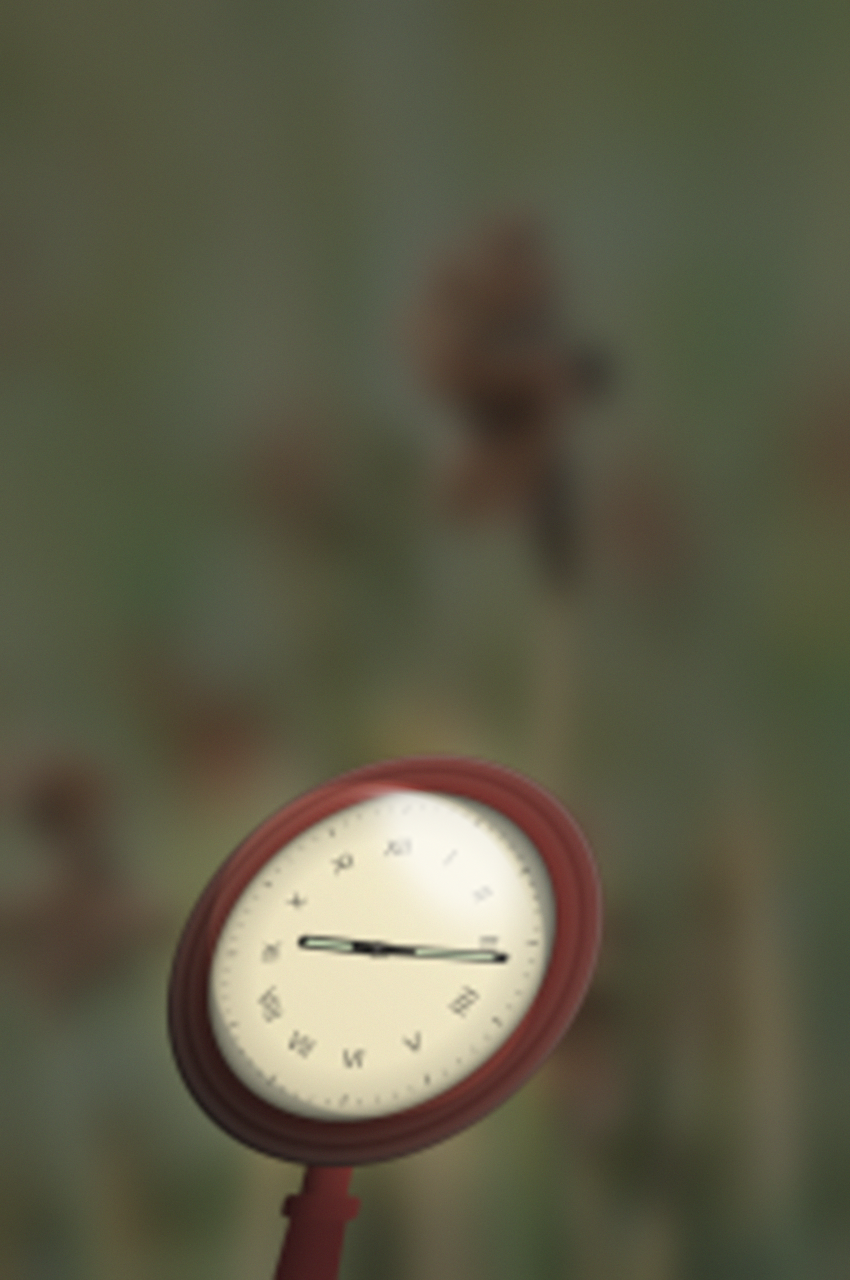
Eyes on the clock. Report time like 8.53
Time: 9.16
